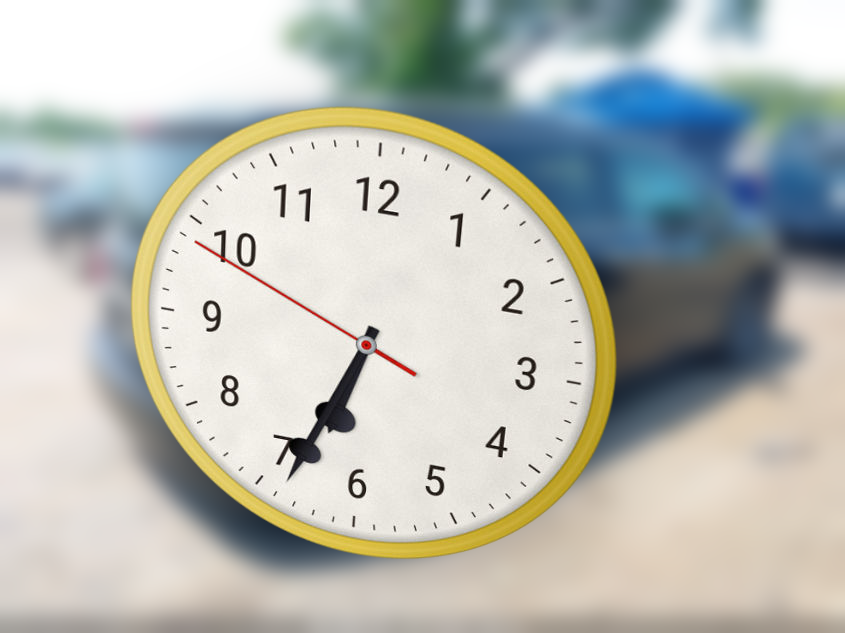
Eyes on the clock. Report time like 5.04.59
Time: 6.33.49
